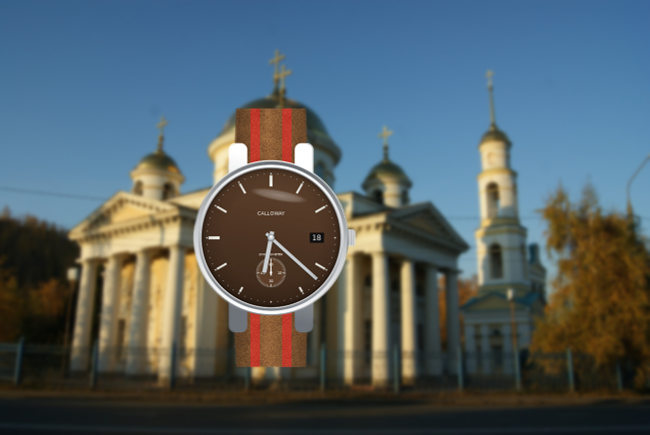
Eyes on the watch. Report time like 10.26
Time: 6.22
